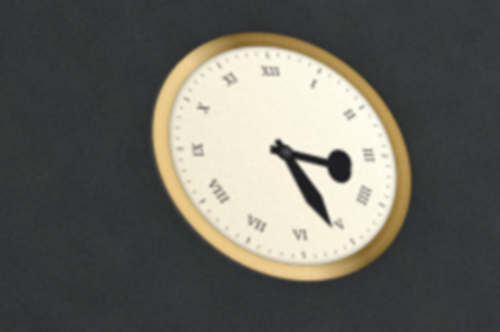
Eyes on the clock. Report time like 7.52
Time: 3.26
